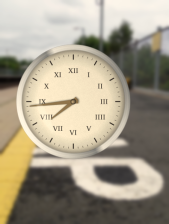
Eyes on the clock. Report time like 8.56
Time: 7.44
